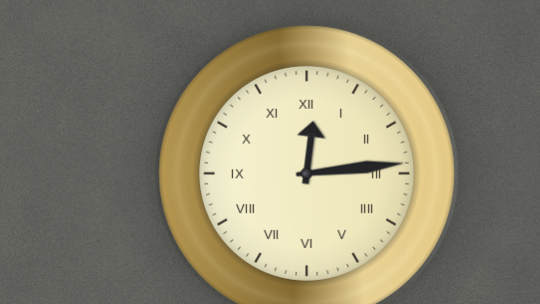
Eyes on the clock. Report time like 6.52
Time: 12.14
